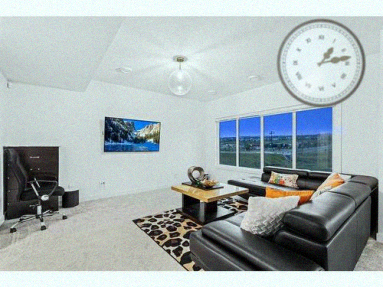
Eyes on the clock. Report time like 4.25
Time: 1.13
